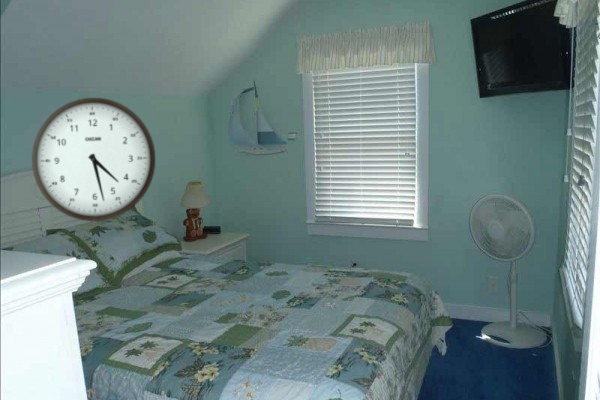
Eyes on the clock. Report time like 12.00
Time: 4.28
